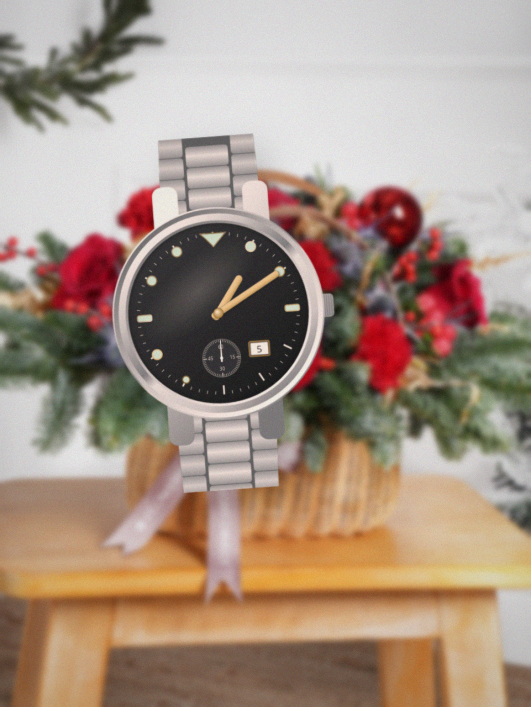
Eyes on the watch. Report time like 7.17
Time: 1.10
